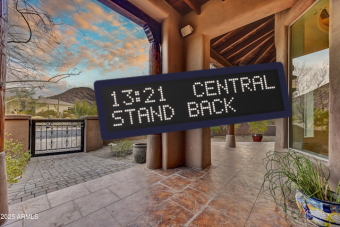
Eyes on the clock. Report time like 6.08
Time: 13.21
